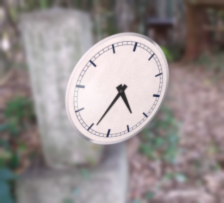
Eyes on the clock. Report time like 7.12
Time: 4.34
